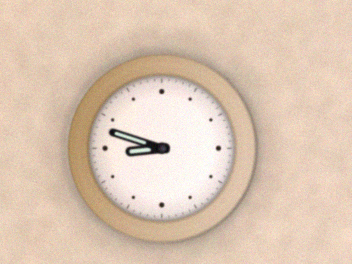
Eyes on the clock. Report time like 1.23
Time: 8.48
